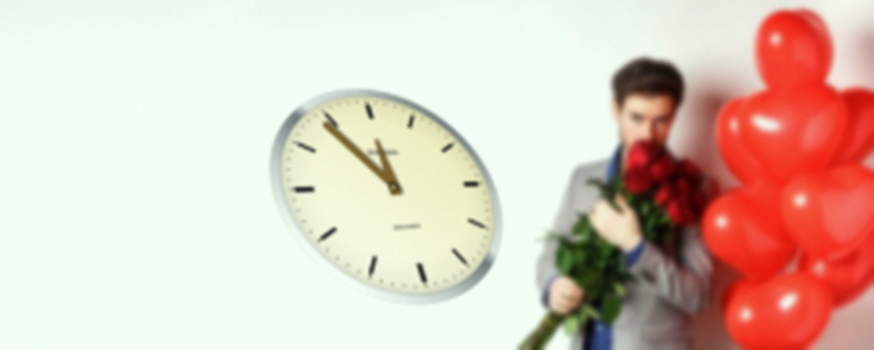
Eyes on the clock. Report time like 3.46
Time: 11.54
